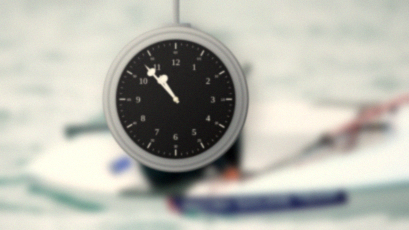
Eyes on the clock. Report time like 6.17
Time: 10.53
